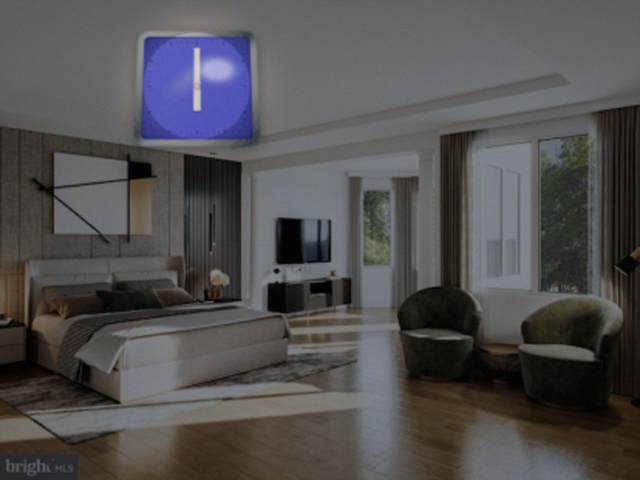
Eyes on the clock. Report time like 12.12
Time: 6.00
